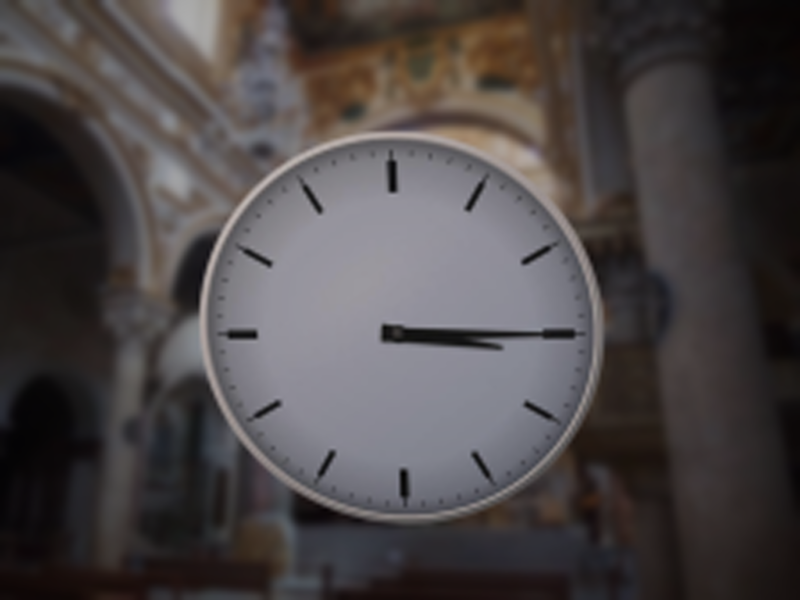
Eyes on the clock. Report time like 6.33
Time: 3.15
